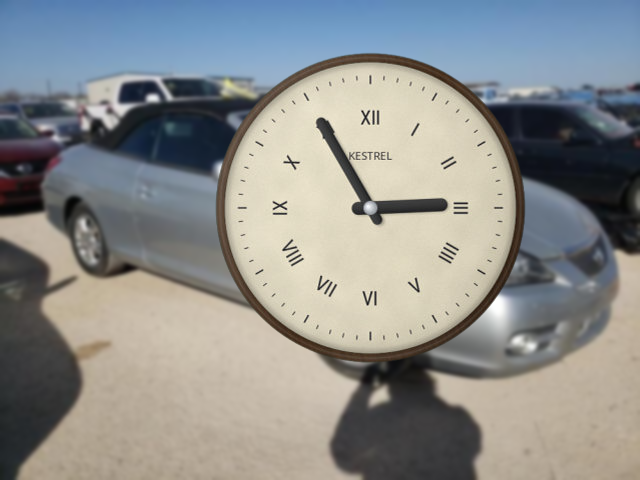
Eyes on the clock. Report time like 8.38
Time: 2.55
